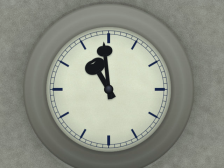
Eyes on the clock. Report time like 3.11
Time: 10.59
